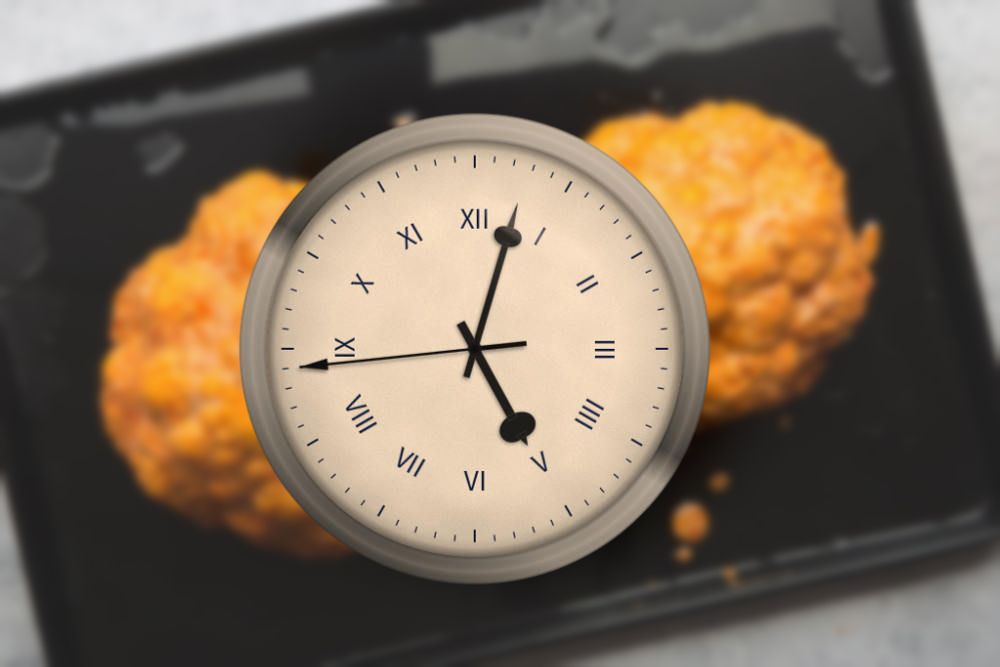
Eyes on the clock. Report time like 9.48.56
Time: 5.02.44
